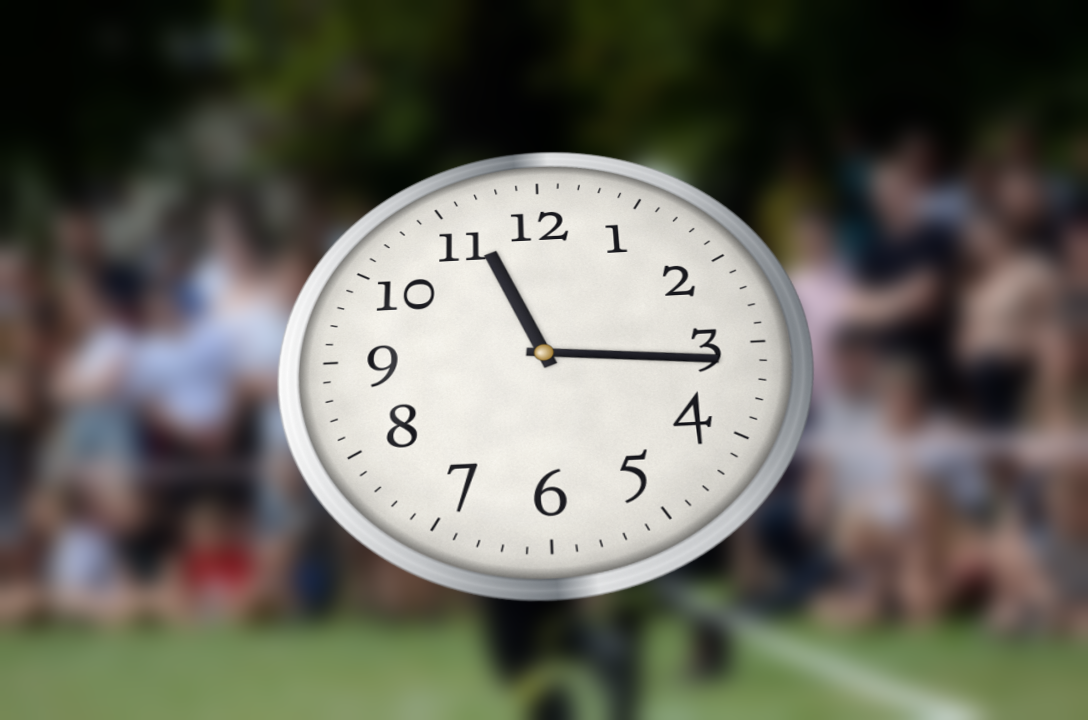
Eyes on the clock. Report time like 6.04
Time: 11.16
